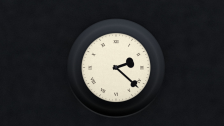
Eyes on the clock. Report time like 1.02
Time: 2.22
